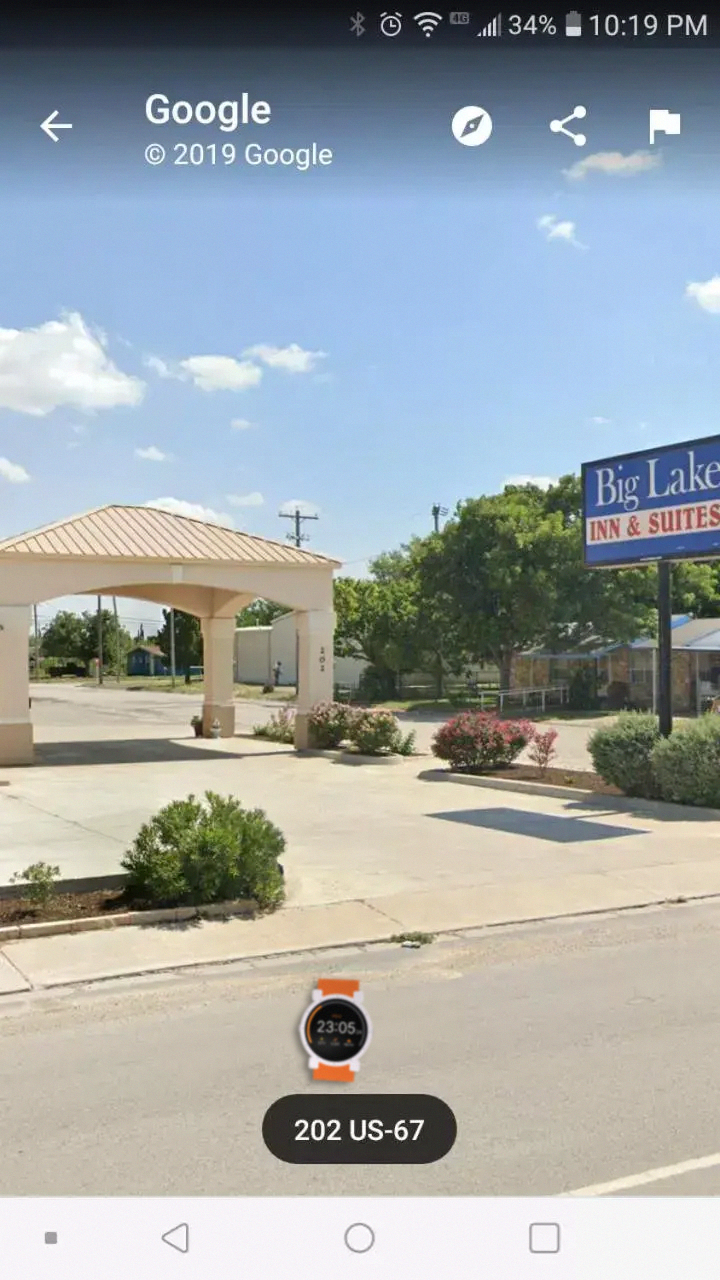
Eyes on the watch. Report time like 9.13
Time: 23.05
